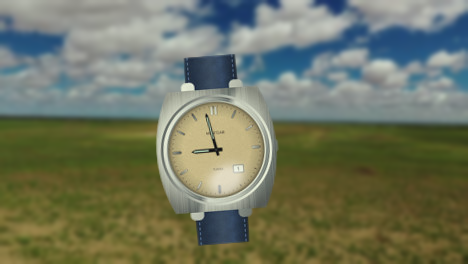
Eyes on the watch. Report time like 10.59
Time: 8.58
